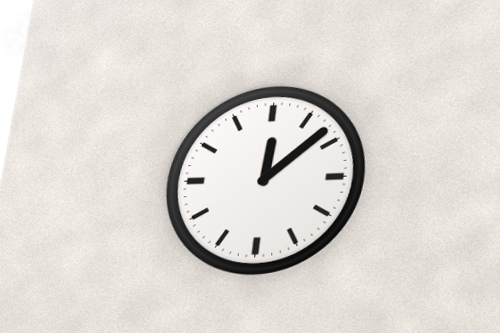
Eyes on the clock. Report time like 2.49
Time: 12.08
